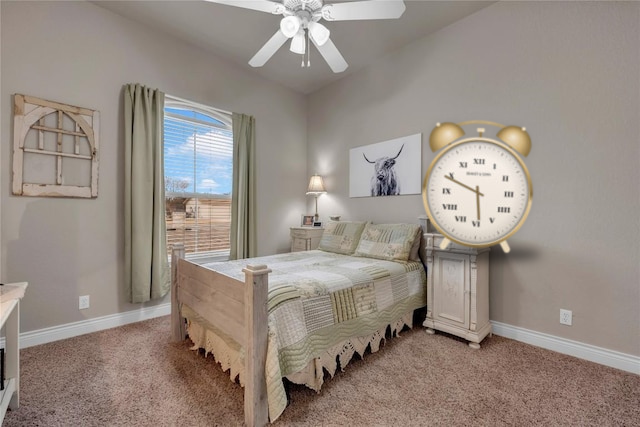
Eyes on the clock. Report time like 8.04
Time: 5.49
